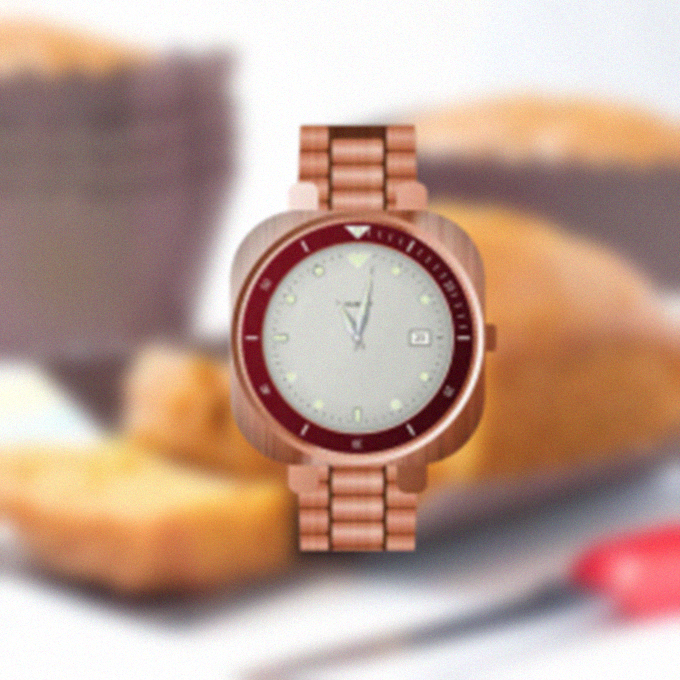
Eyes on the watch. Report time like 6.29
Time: 11.02
